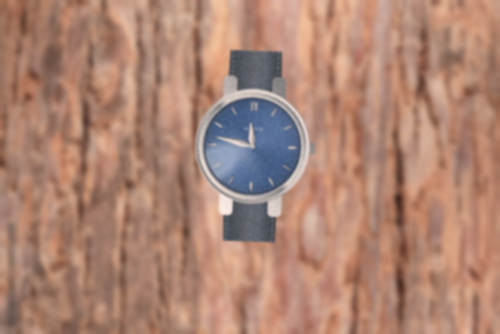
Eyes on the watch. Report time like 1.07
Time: 11.47
